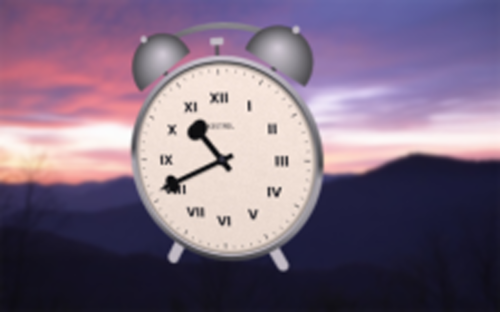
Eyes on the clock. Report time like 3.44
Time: 10.41
